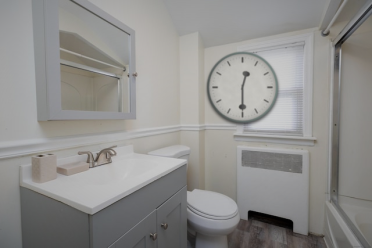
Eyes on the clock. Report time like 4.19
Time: 12.30
